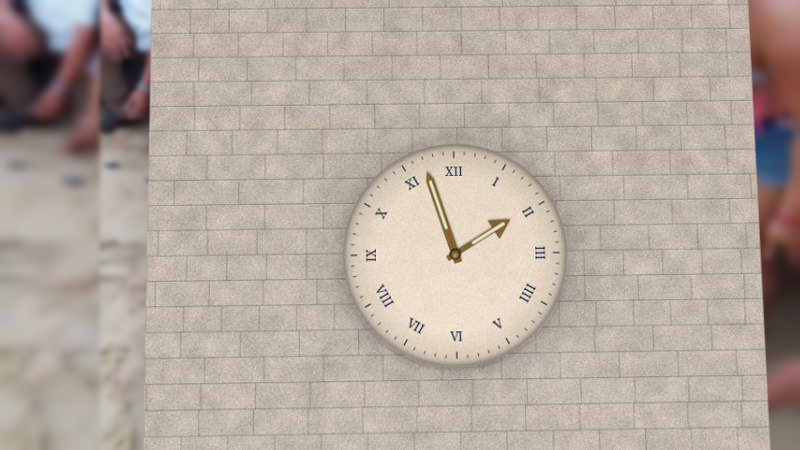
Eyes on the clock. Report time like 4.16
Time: 1.57
